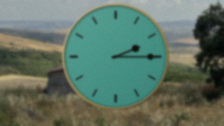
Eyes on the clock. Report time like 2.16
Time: 2.15
